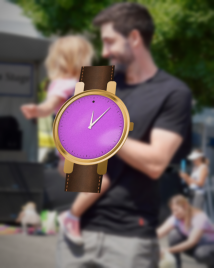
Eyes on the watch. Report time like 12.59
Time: 12.07
